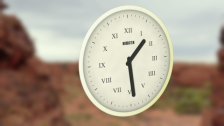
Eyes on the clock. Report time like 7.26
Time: 1.29
